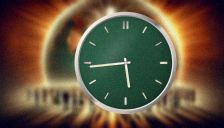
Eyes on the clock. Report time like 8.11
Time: 5.44
